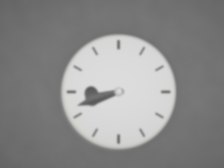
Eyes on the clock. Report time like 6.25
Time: 8.42
